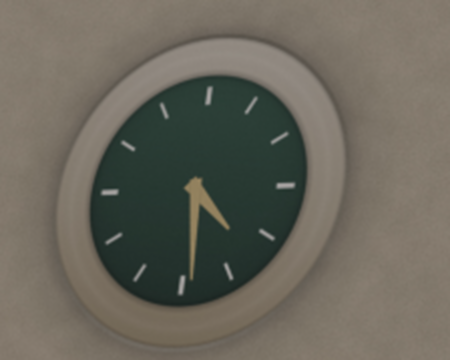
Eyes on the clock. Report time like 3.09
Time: 4.29
